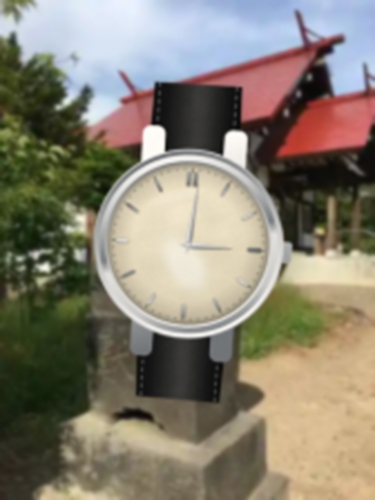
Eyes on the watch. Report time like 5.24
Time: 3.01
